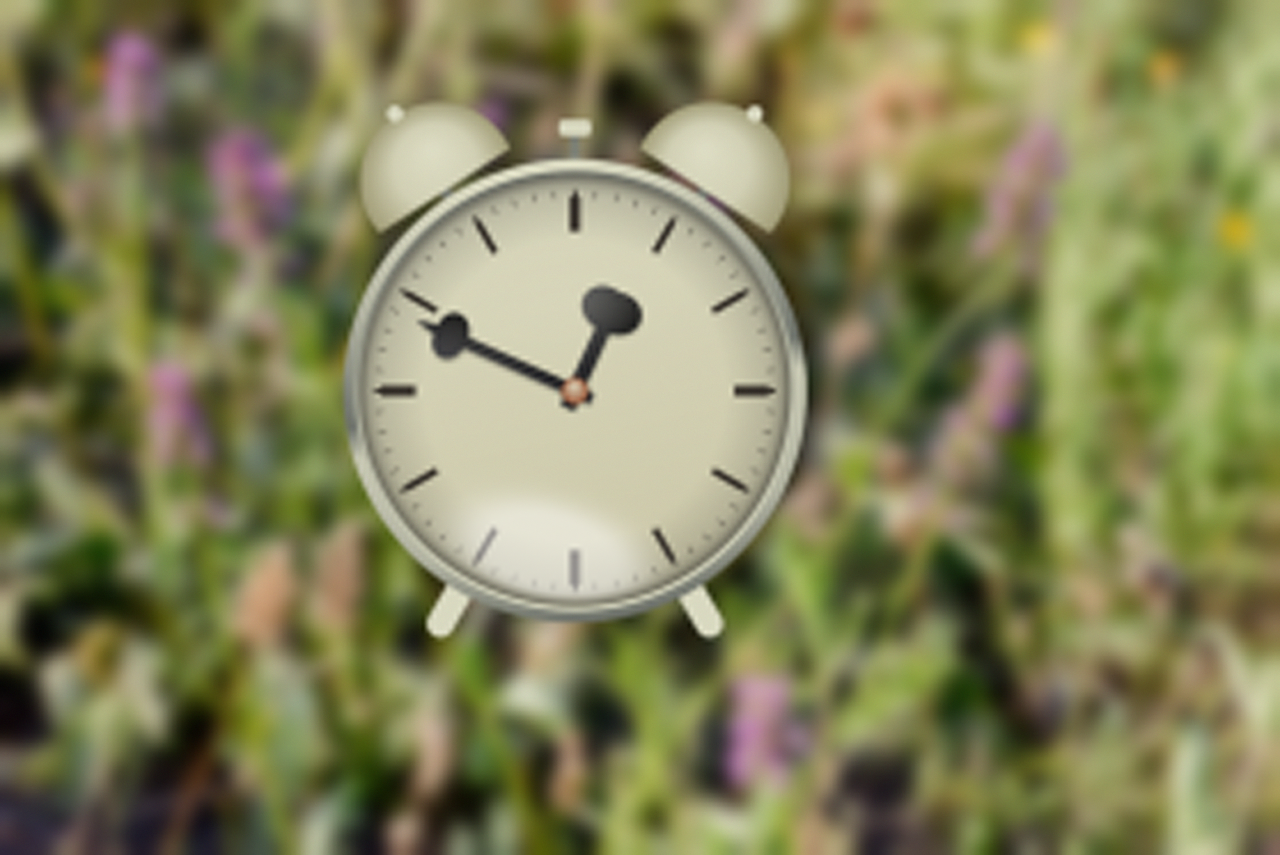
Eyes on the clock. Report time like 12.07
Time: 12.49
